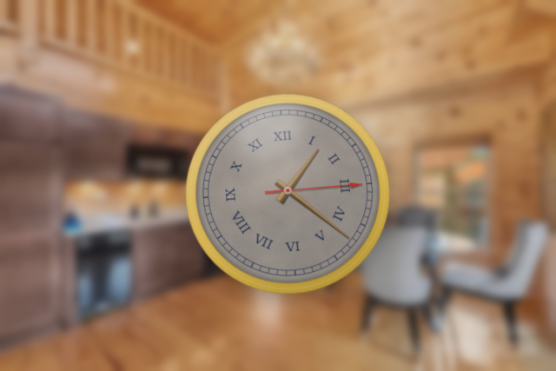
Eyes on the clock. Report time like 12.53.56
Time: 1.22.15
